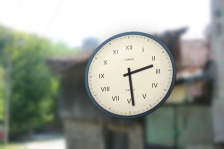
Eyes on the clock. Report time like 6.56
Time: 2.29
